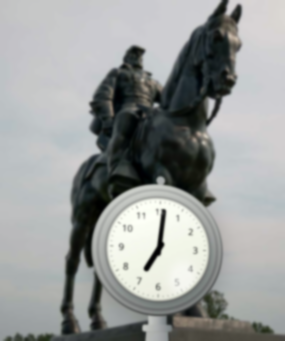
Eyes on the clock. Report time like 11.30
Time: 7.01
